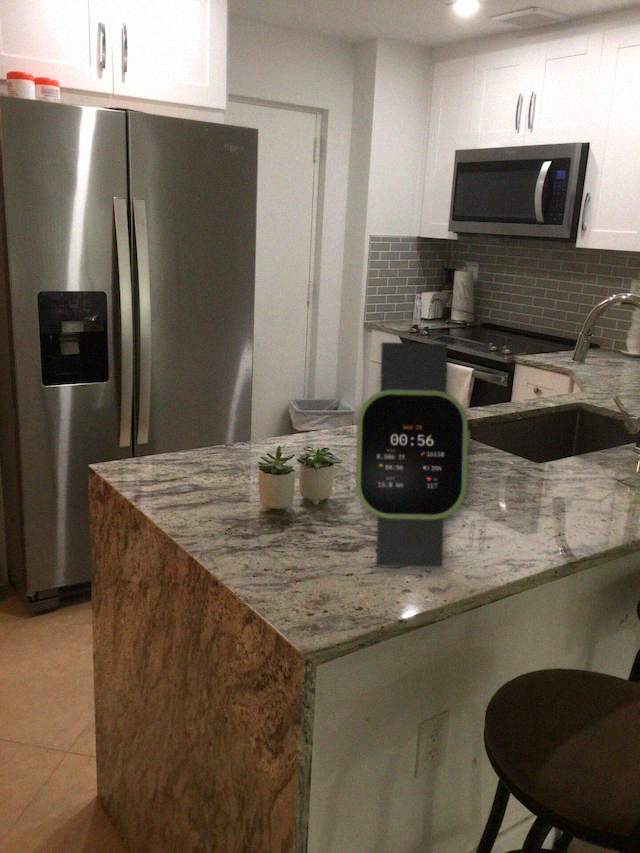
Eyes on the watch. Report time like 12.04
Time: 0.56
